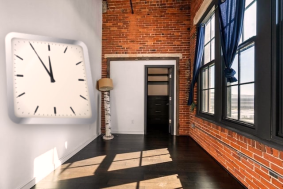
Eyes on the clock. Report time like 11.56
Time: 11.55
